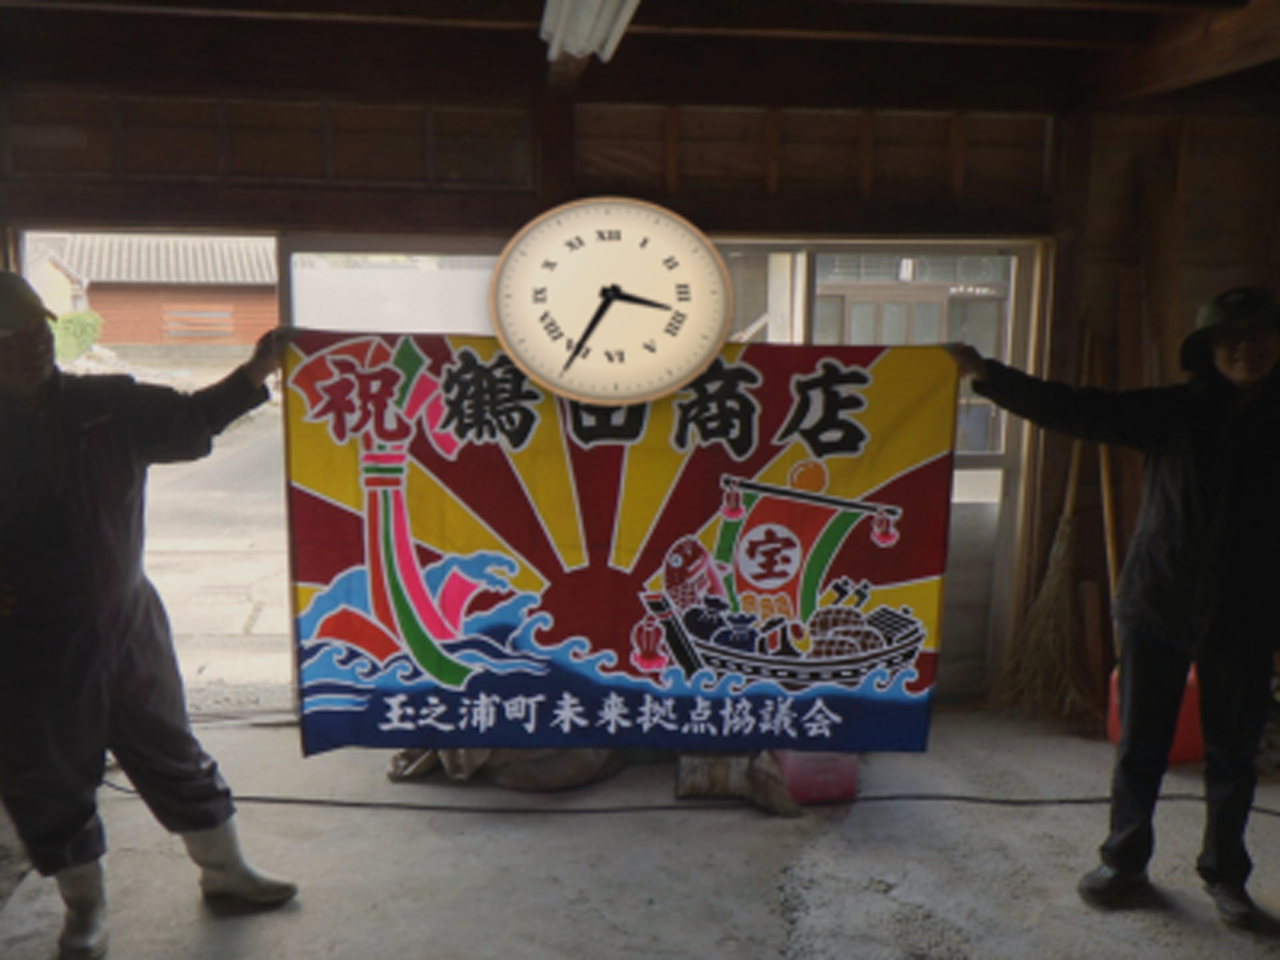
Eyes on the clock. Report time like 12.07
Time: 3.35
